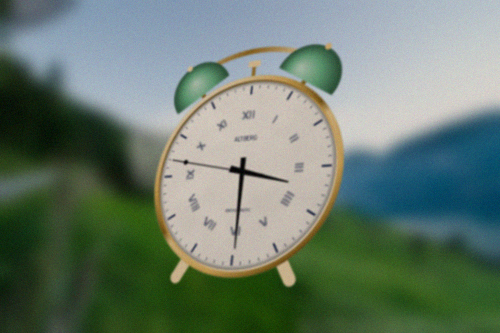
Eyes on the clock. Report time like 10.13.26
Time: 3.29.47
